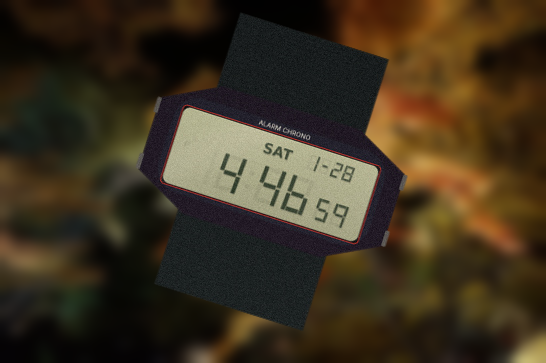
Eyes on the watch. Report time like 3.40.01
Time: 4.46.59
